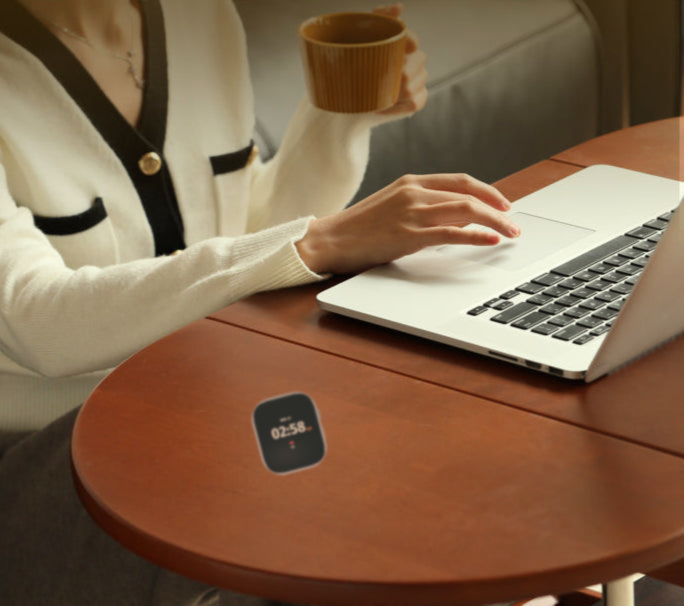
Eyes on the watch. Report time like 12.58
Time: 2.58
